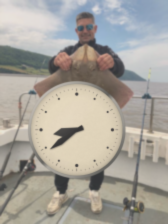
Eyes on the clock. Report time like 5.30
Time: 8.39
